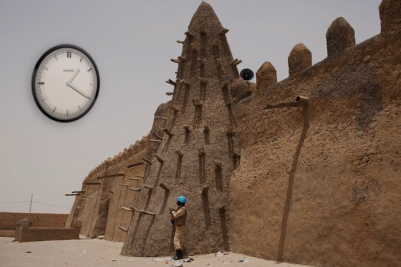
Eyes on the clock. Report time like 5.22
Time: 1.20
